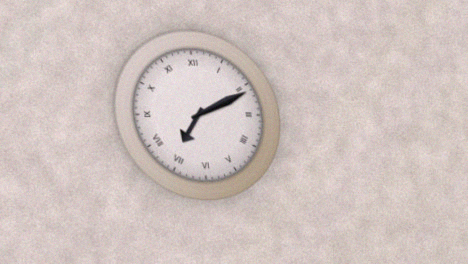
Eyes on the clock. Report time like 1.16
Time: 7.11
